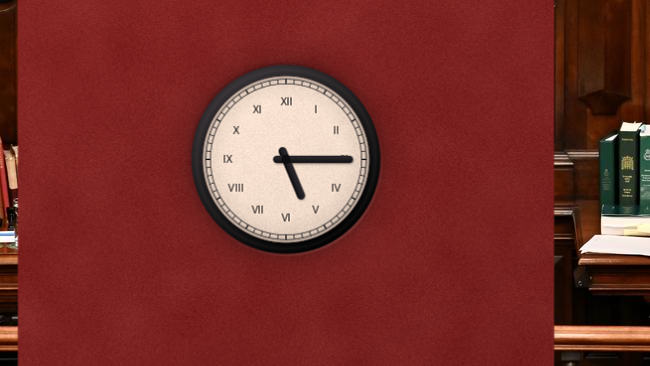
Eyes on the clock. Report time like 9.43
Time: 5.15
